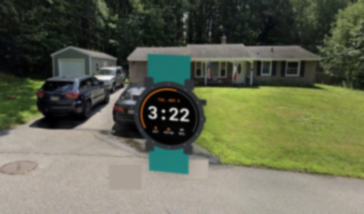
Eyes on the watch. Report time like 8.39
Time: 3.22
